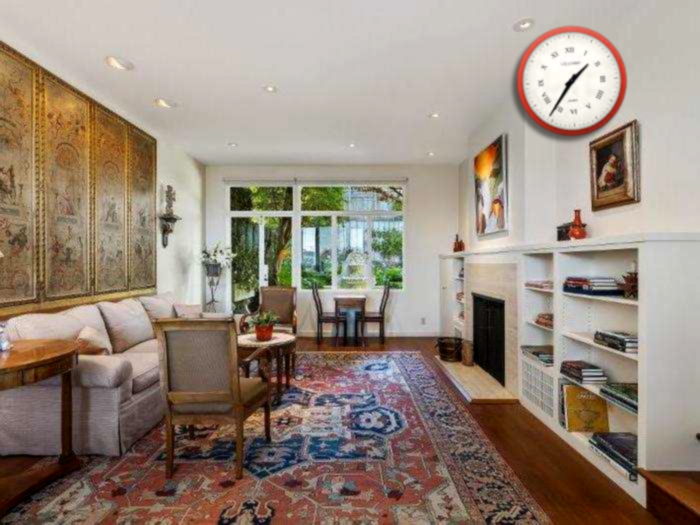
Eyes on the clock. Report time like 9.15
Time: 1.36
